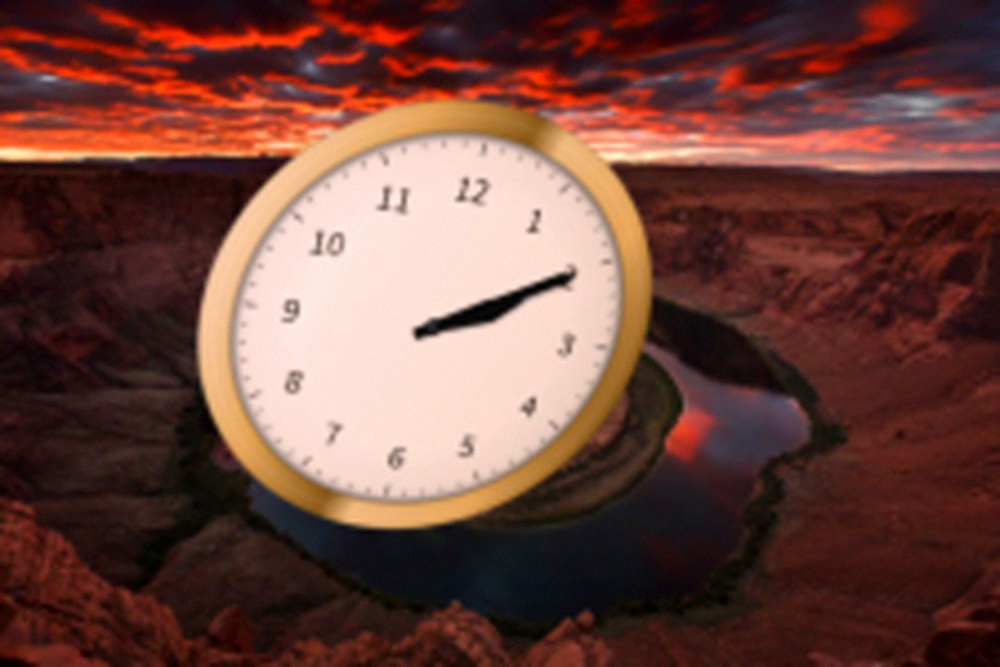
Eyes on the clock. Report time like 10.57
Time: 2.10
